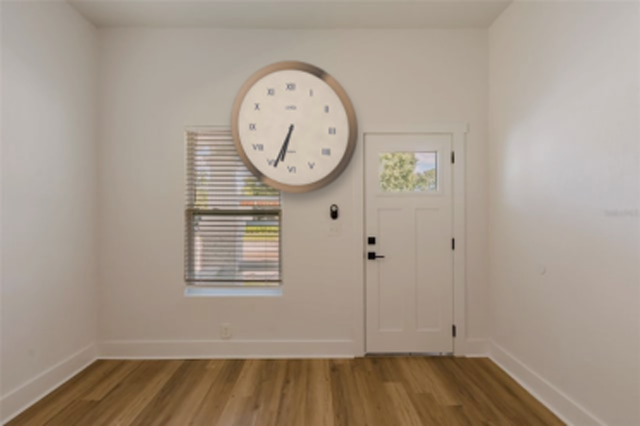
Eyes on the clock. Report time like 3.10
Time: 6.34
